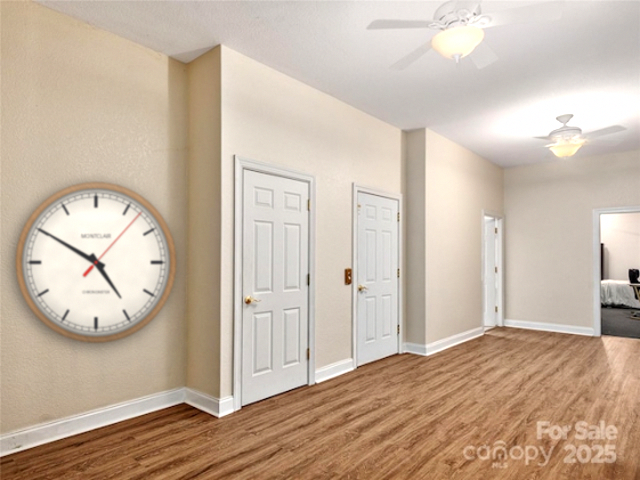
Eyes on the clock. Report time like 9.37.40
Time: 4.50.07
